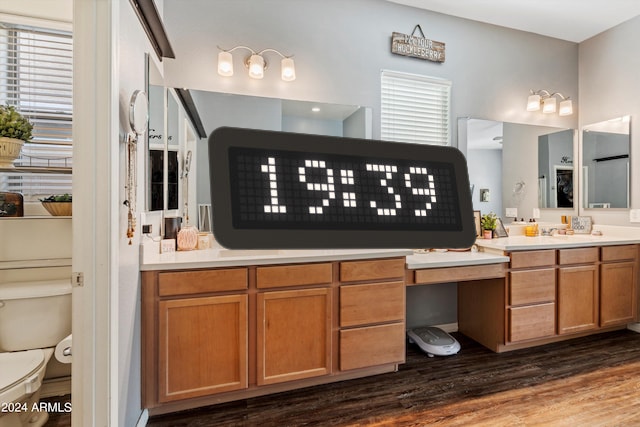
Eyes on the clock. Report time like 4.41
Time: 19.39
